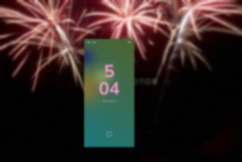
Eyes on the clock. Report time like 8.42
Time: 5.04
